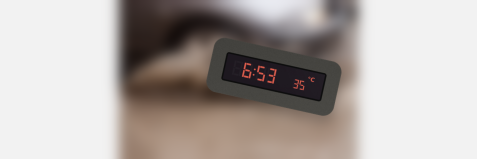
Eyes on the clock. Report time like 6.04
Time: 6.53
